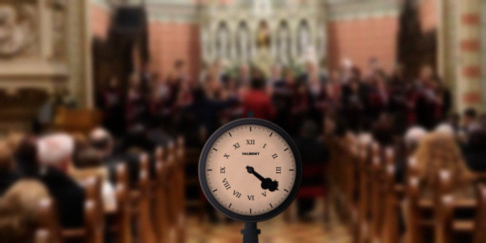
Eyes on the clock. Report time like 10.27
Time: 4.21
